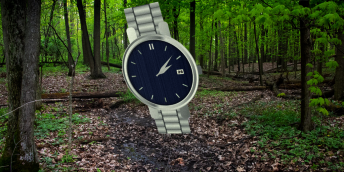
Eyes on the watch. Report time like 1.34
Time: 2.08
